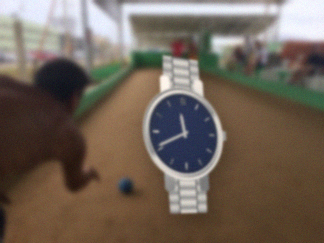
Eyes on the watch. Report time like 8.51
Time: 11.41
